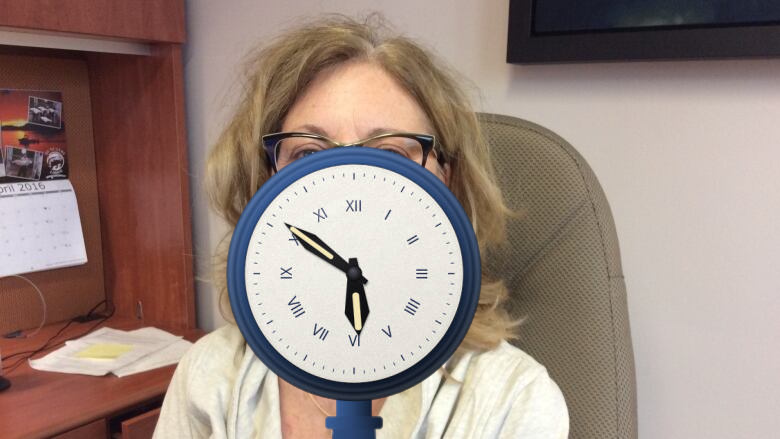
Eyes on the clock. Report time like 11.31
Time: 5.51
